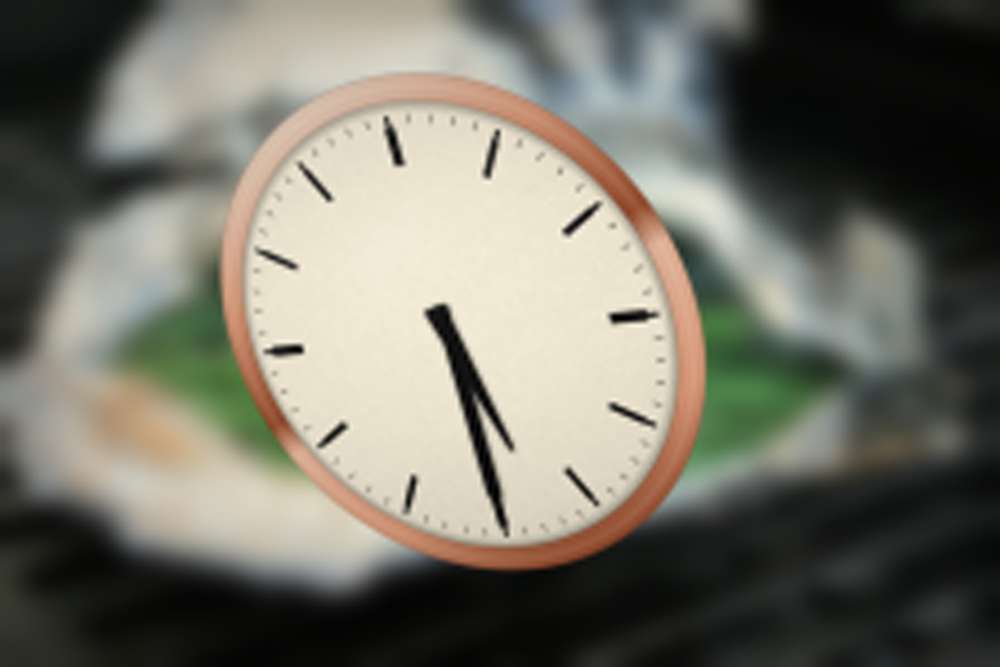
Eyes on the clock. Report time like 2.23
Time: 5.30
